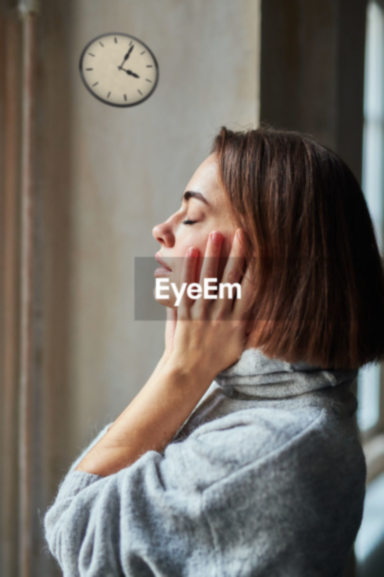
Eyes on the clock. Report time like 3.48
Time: 4.06
